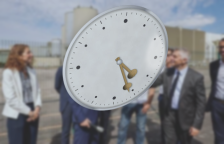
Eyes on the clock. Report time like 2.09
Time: 4.26
